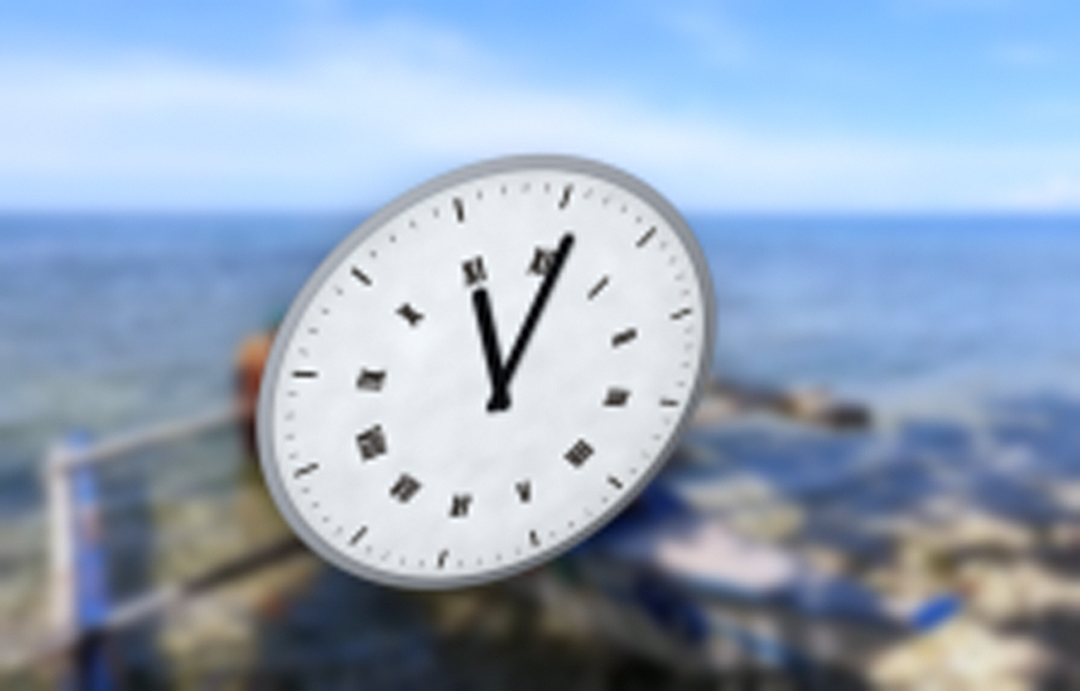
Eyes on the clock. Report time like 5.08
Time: 11.01
